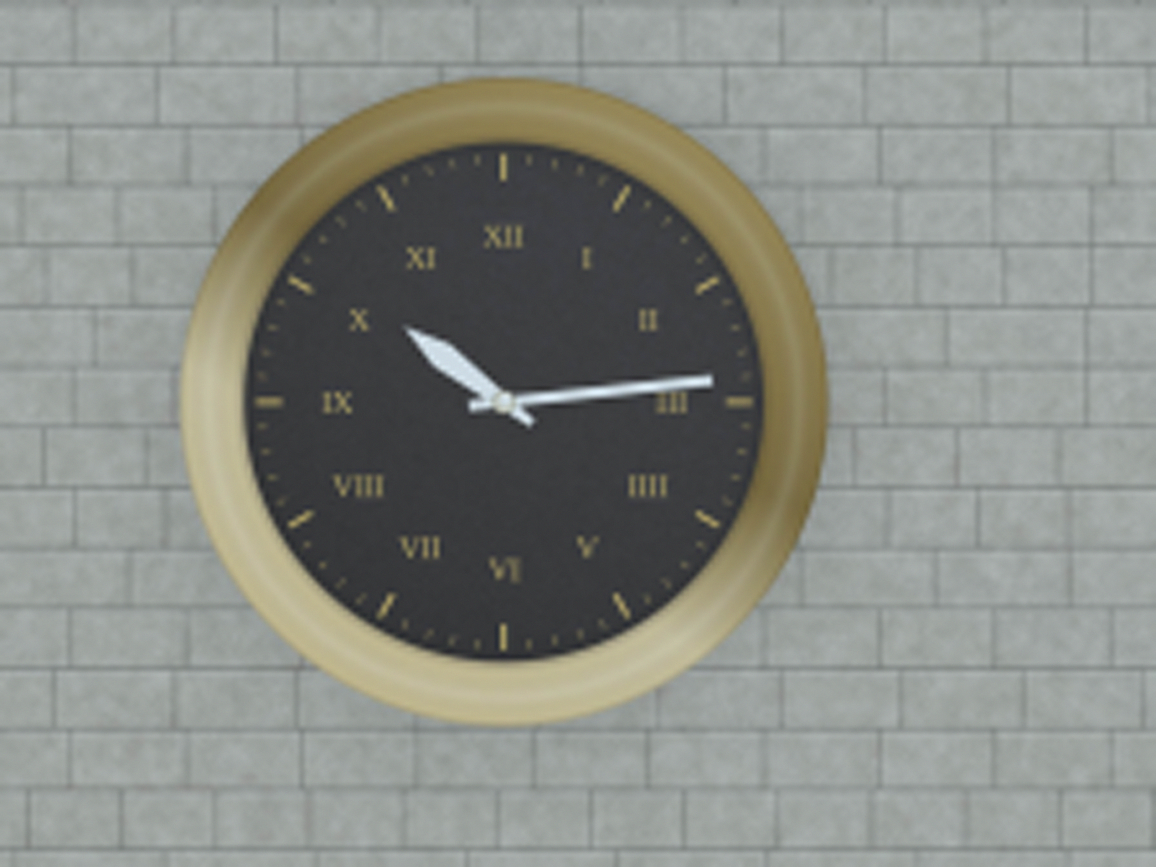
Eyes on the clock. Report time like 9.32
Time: 10.14
